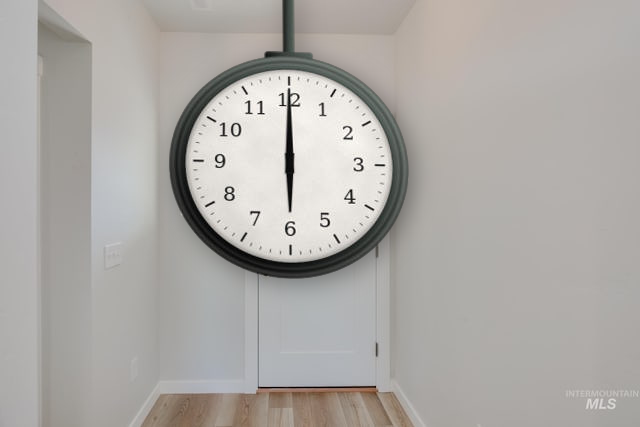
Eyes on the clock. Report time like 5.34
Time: 6.00
